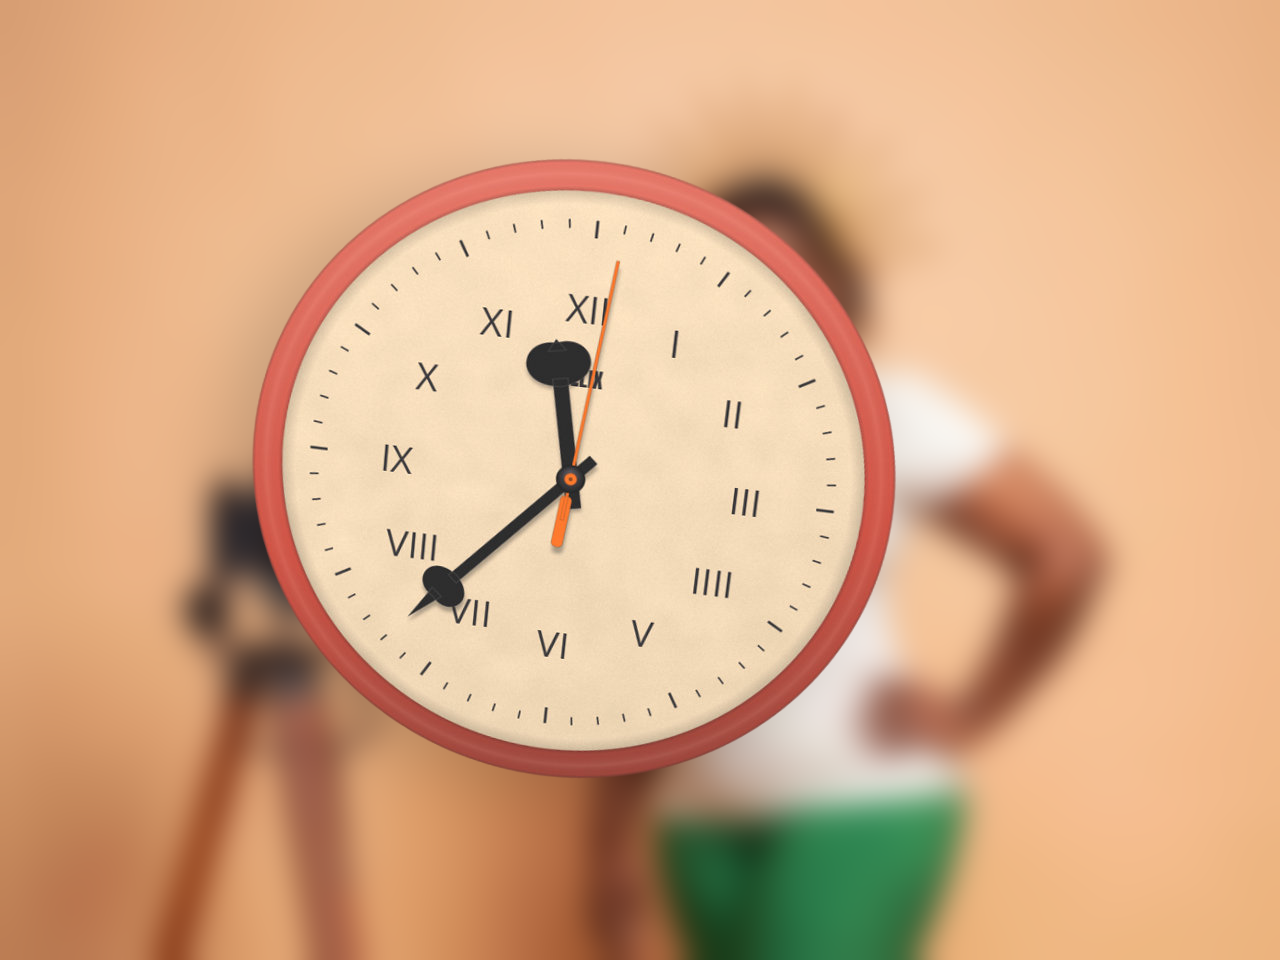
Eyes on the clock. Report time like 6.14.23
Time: 11.37.01
